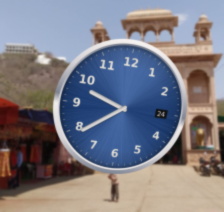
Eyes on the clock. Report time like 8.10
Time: 9.39
